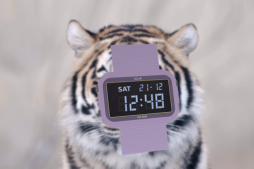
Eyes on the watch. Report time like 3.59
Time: 12.48
